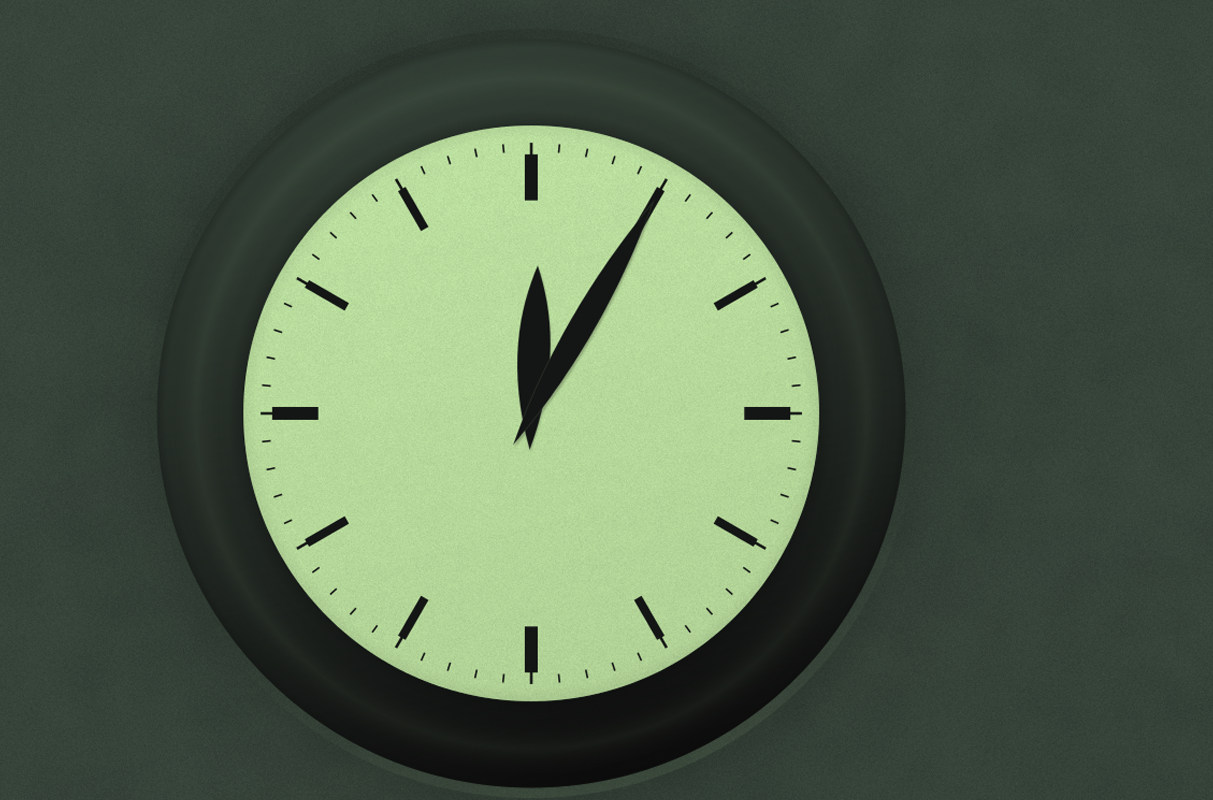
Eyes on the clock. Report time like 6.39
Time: 12.05
